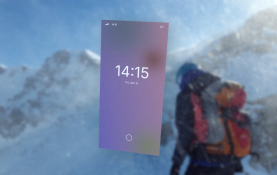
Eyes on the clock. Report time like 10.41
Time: 14.15
